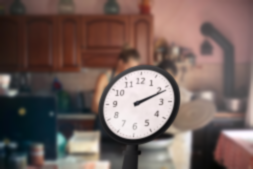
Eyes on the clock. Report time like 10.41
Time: 2.11
